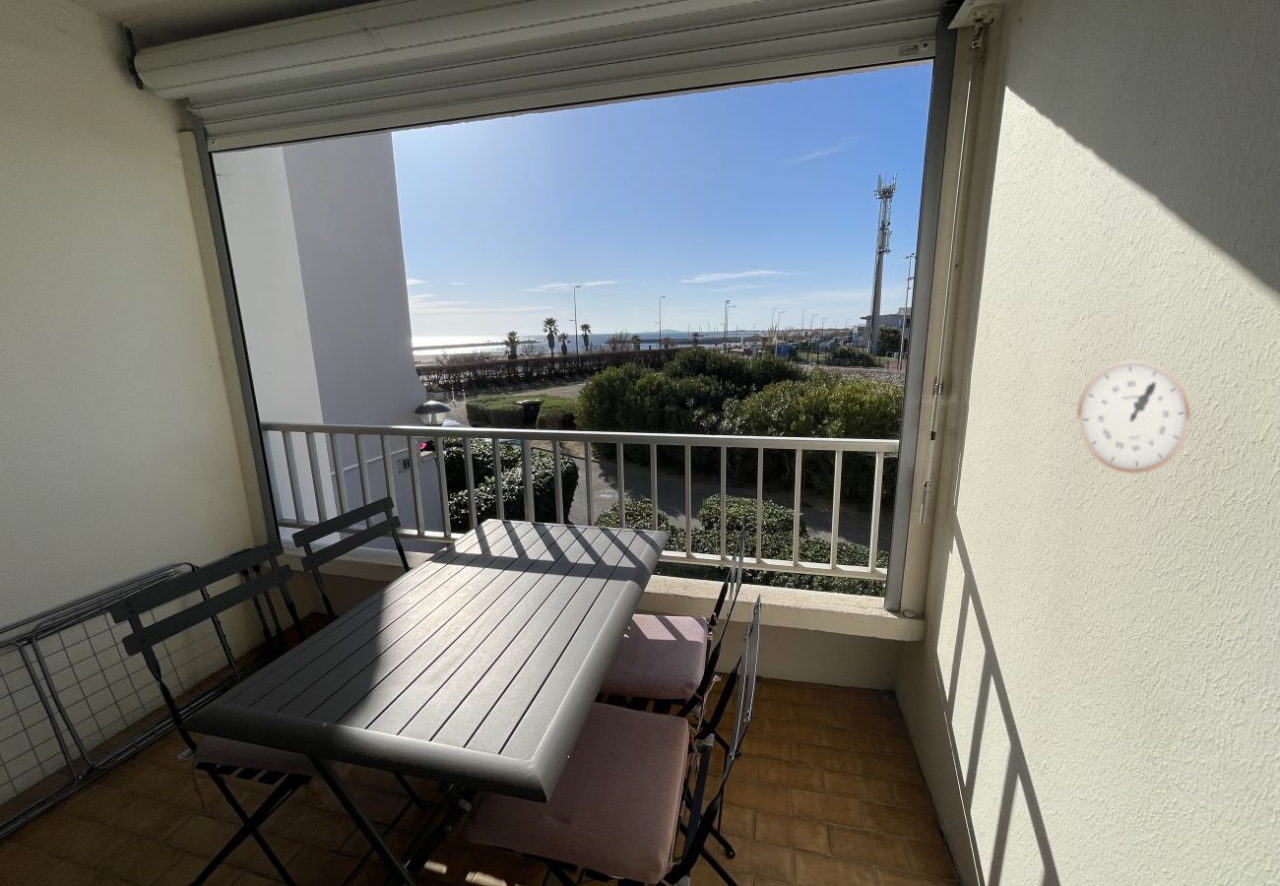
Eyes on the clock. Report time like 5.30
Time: 1.06
